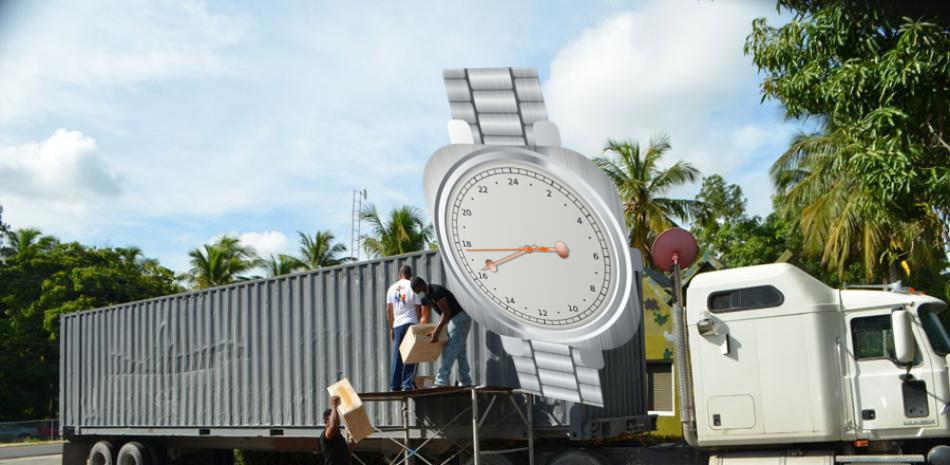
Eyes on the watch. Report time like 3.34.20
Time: 5.40.44
